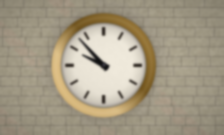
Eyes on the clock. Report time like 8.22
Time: 9.53
